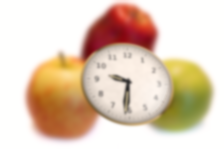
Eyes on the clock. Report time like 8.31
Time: 9.31
